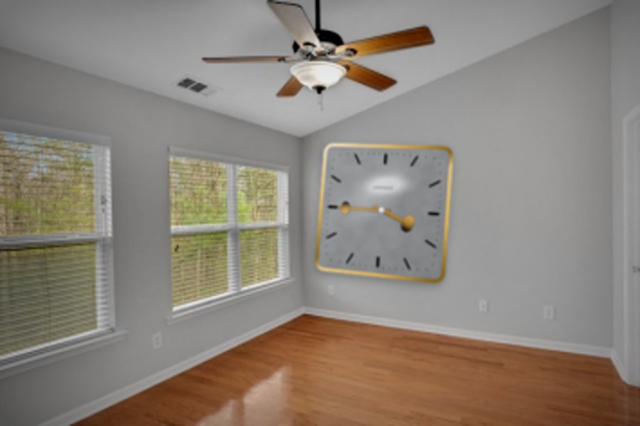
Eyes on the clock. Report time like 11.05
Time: 3.45
